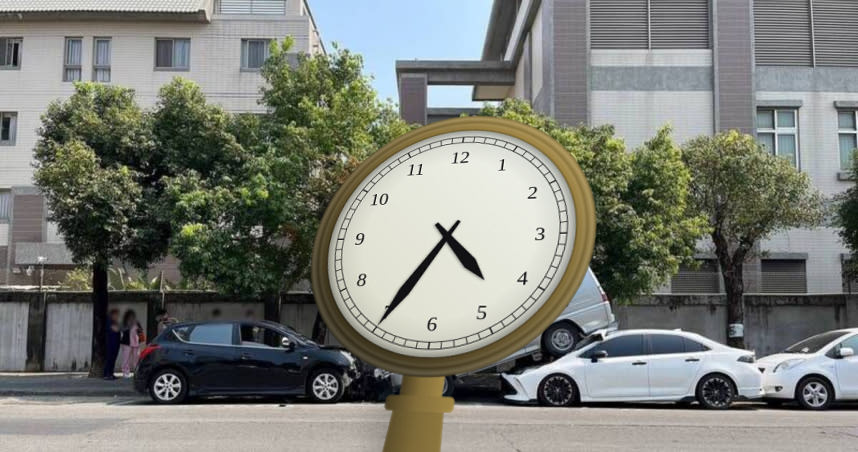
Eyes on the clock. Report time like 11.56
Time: 4.35
